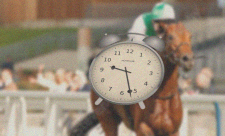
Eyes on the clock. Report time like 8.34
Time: 9.27
